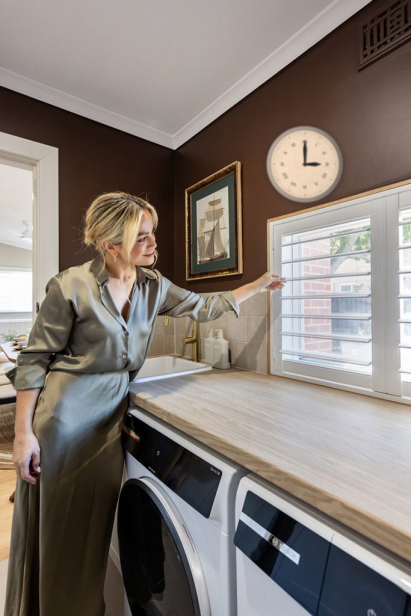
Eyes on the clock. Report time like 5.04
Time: 3.00
